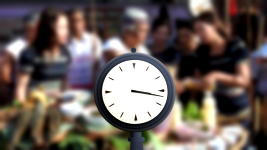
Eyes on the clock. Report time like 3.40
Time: 3.17
